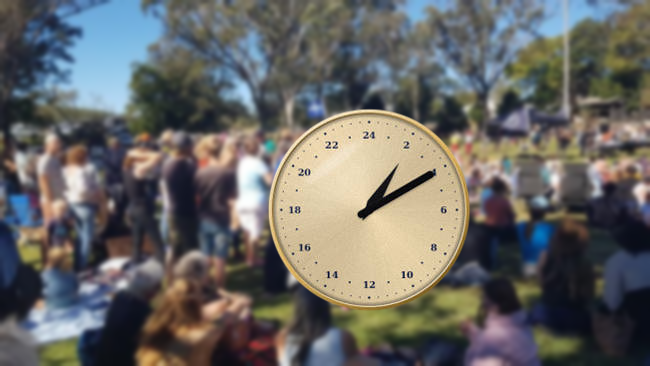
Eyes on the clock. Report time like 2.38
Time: 2.10
